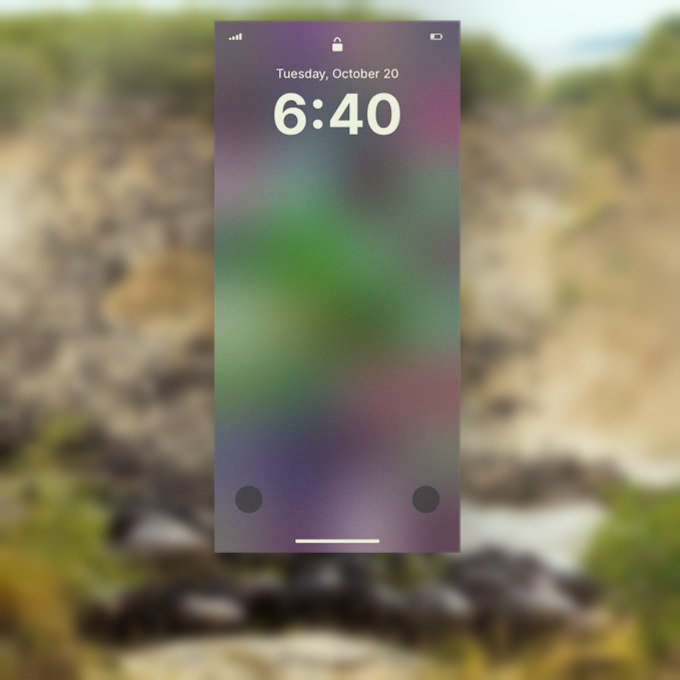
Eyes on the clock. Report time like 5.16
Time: 6.40
